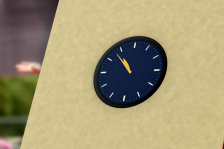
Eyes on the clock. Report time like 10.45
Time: 10.53
